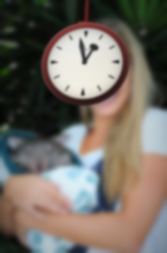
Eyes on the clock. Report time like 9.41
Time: 12.58
